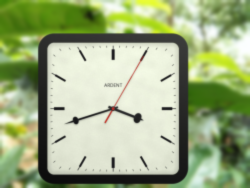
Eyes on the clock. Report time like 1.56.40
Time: 3.42.05
